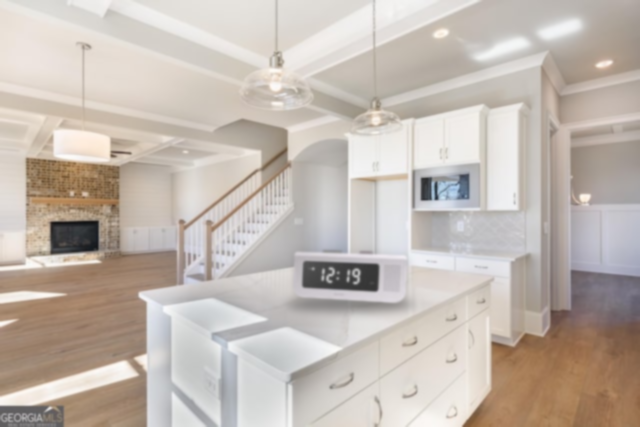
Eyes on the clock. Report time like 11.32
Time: 12.19
